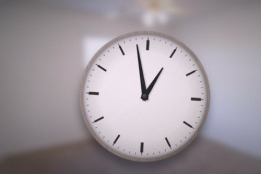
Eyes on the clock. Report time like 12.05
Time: 12.58
